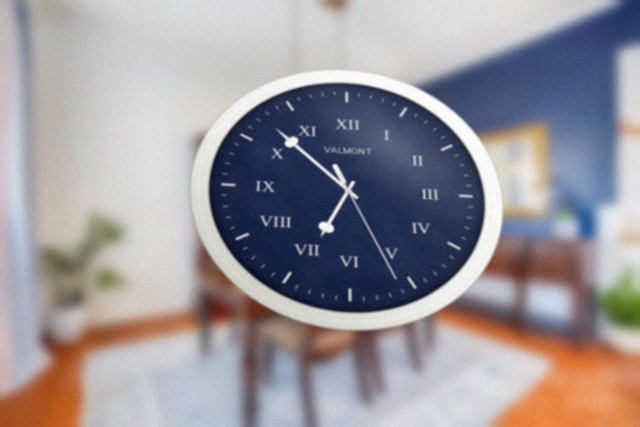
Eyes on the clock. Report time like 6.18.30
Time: 6.52.26
